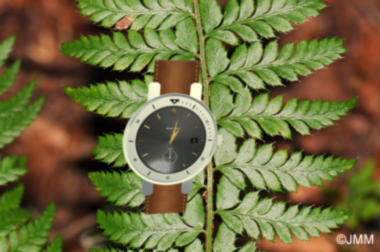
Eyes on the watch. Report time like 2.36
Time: 1.02
